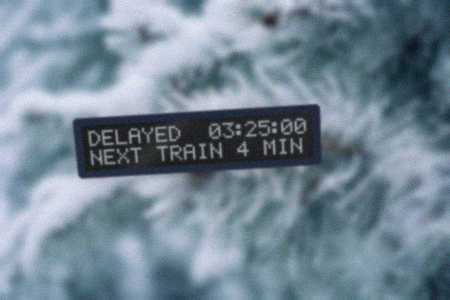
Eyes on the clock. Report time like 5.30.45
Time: 3.25.00
